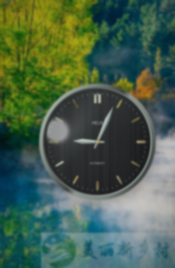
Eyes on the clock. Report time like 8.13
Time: 9.04
